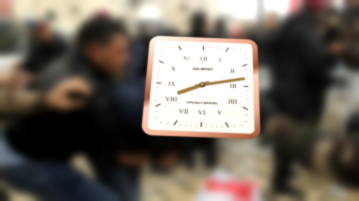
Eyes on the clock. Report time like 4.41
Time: 8.13
